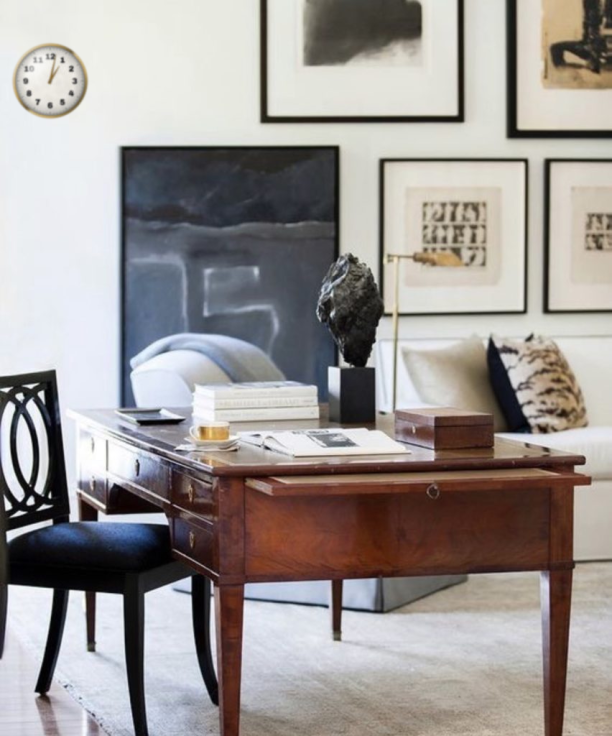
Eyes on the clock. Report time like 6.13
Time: 1.02
